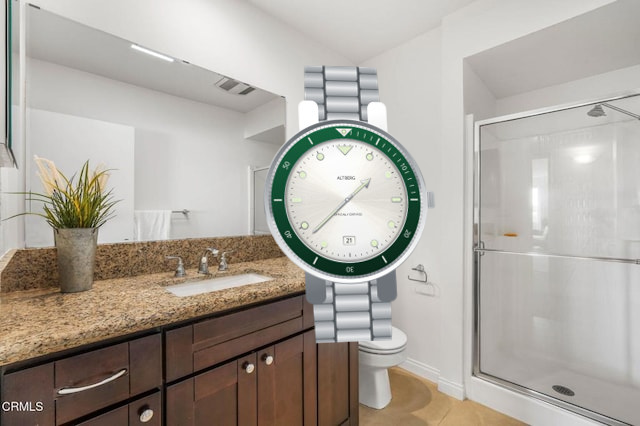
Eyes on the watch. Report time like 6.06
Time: 1.38
